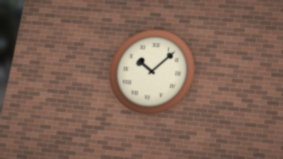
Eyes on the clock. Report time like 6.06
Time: 10.07
